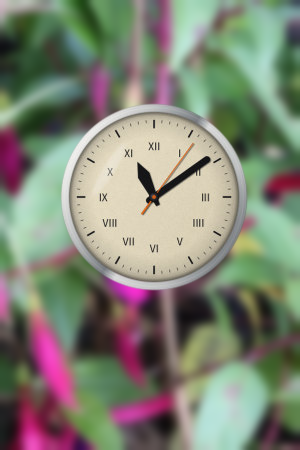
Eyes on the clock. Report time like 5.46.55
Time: 11.09.06
